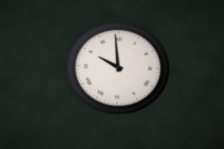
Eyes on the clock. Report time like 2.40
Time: 9.59
